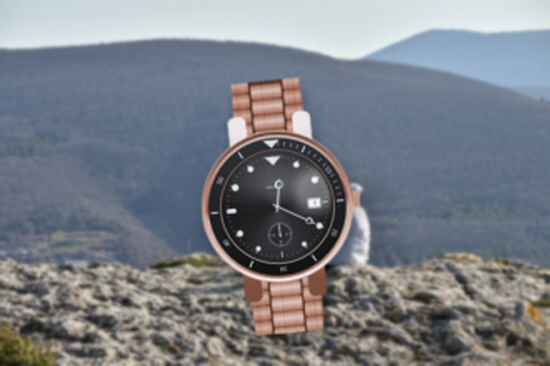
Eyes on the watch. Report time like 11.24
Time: 12.20
